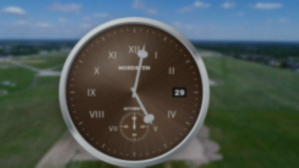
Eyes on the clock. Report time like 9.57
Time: 5.02
